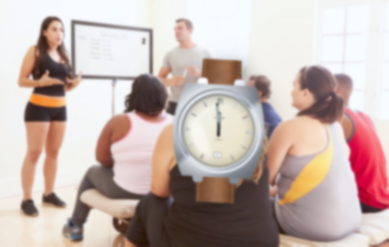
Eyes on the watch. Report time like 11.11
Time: 11.59
